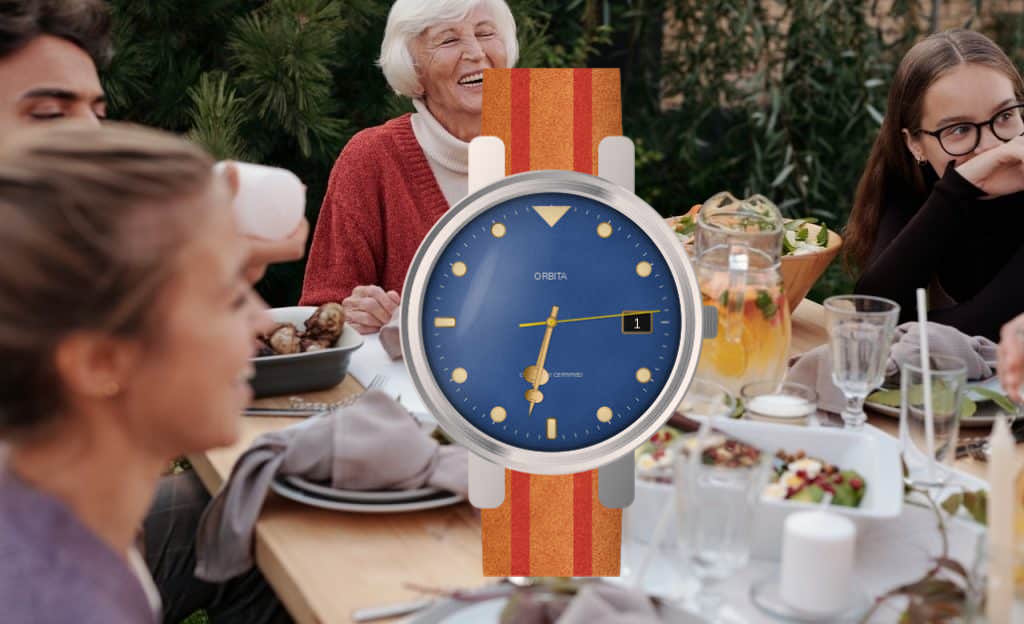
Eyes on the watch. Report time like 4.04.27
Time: 6.32.14
